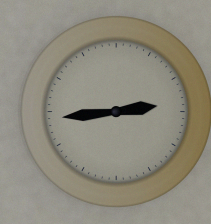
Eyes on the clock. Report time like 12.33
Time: 2.44
